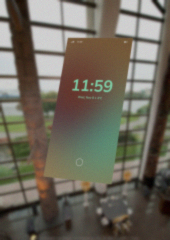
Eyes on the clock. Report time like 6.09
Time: 11.59
